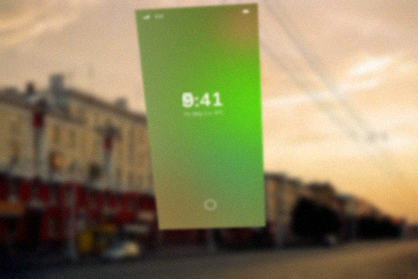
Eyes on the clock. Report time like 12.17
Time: 9.41
